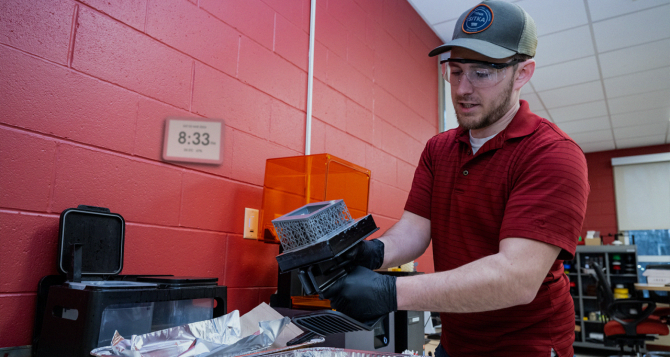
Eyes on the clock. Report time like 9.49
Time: 8.33
